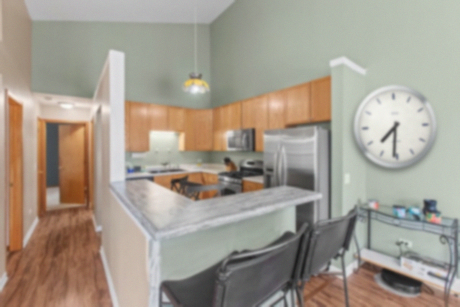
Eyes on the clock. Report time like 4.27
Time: 7.31
